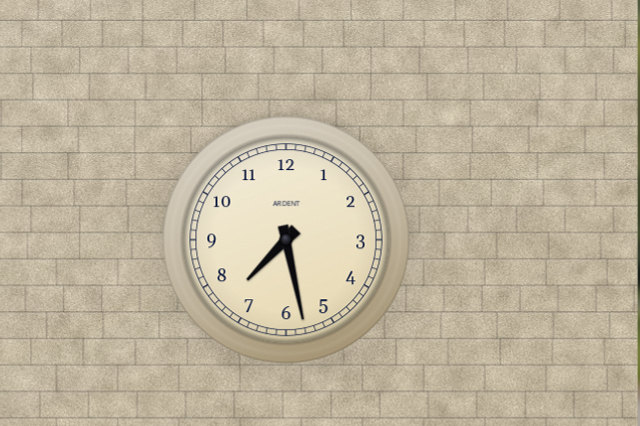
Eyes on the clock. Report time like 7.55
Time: 7.28
